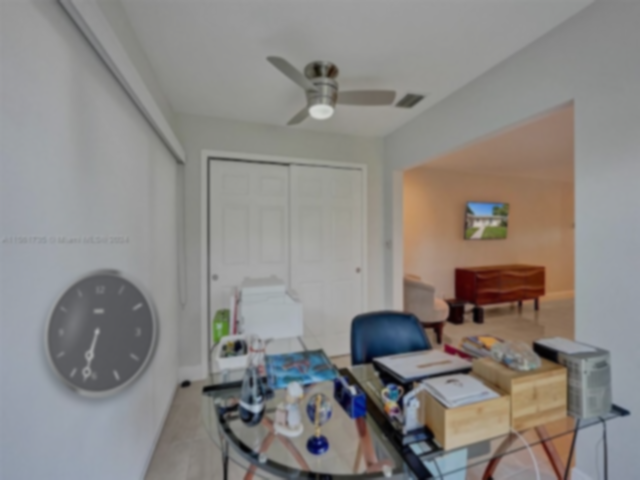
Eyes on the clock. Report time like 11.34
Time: 6.32
